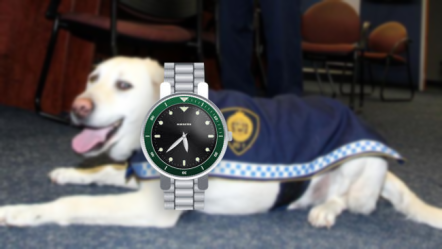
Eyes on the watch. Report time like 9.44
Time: 5.38
